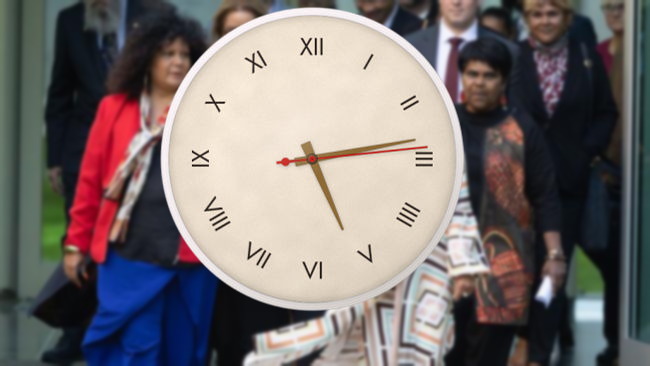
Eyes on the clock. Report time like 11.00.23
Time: 5.13.14
